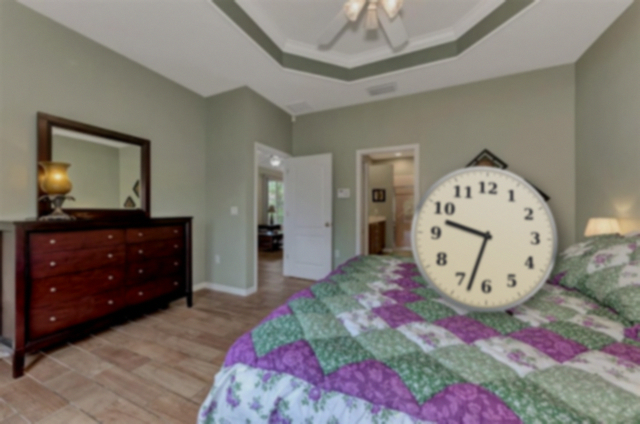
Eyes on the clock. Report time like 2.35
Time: 9.33
